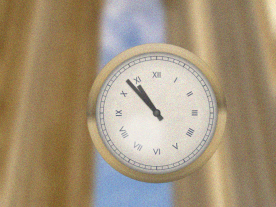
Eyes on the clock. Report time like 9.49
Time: 10.53
